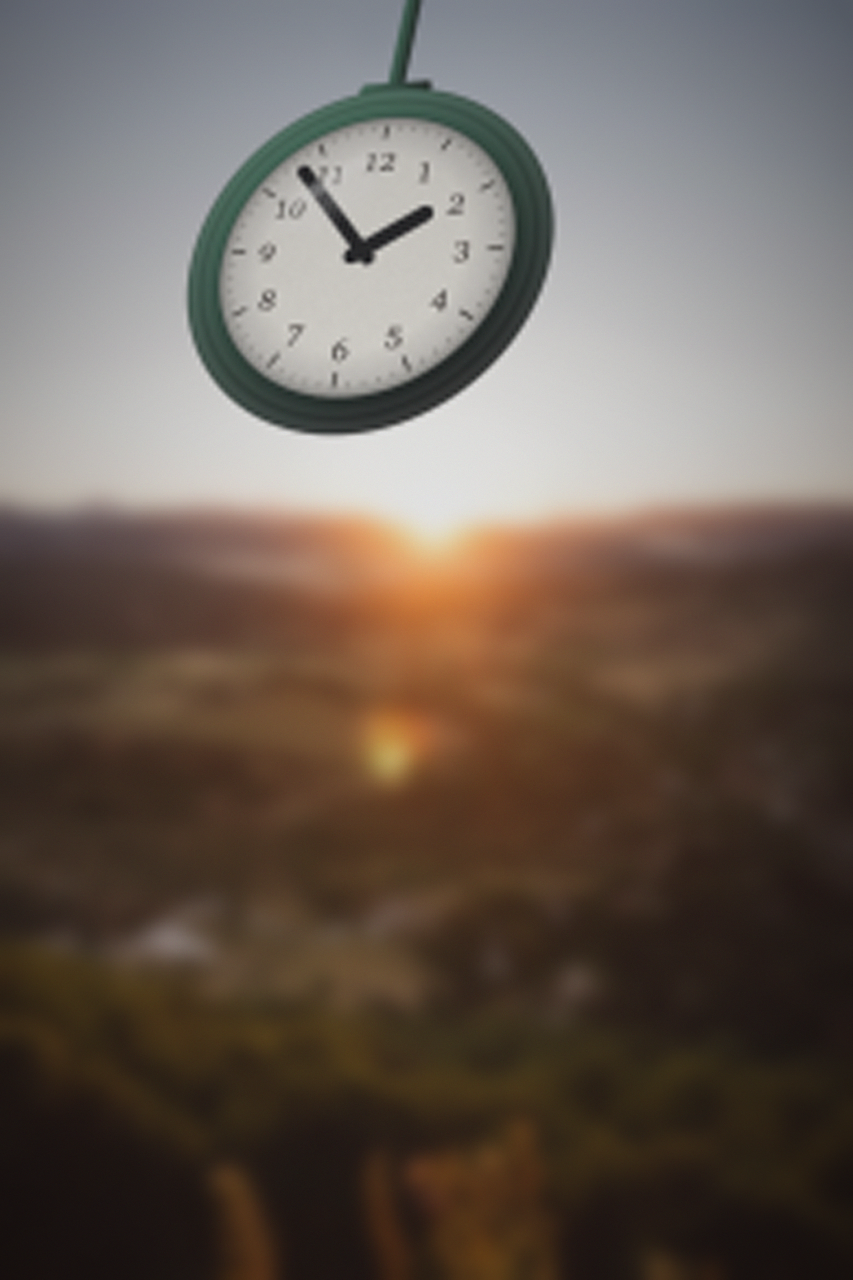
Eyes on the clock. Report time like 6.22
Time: 1.53
